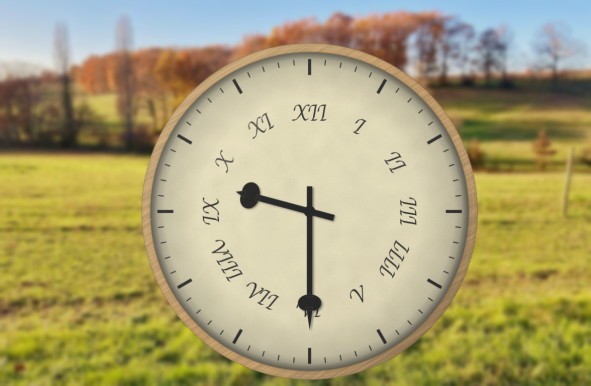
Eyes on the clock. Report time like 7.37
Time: 9.30
